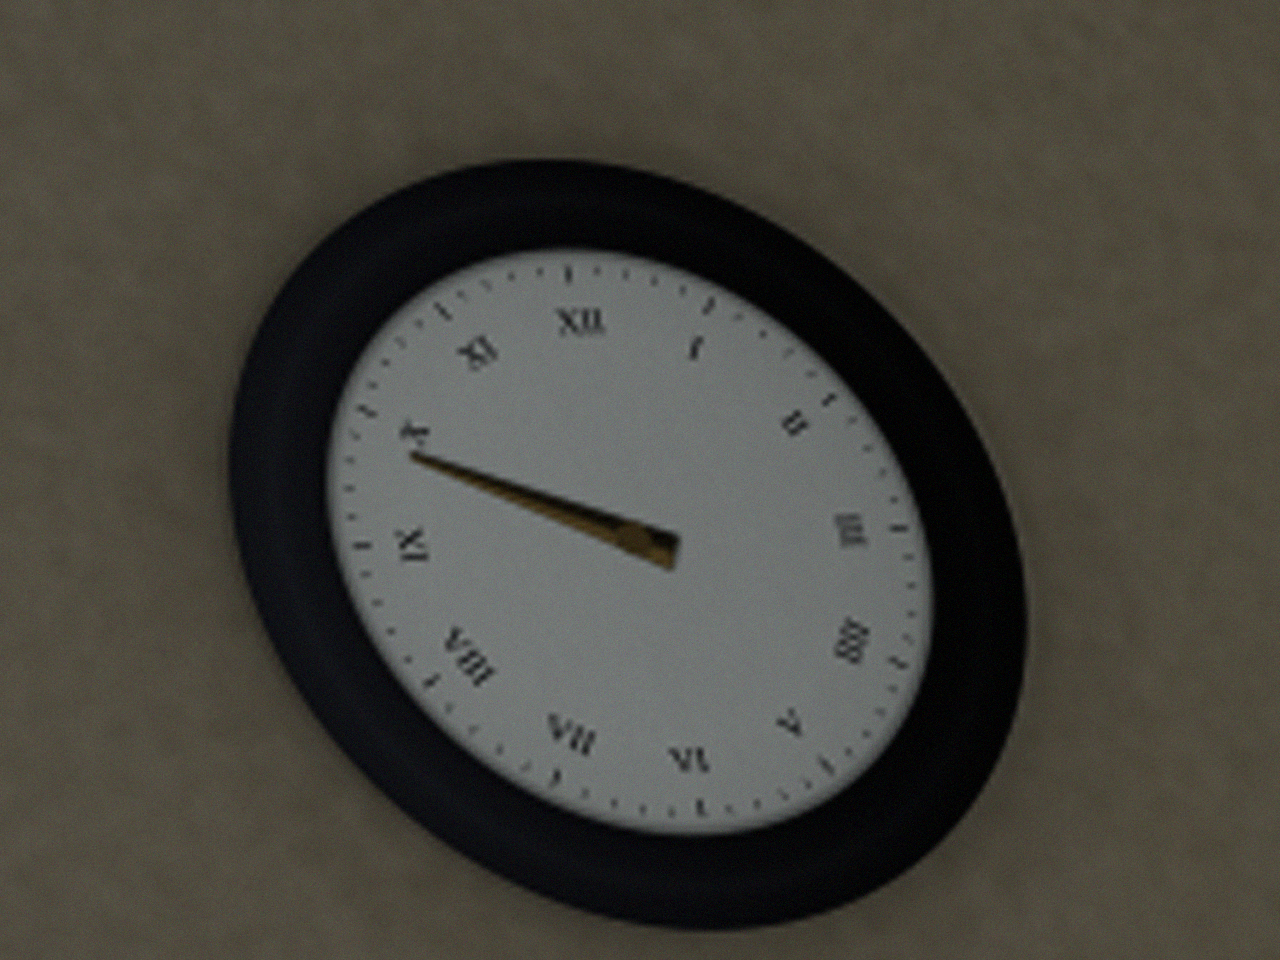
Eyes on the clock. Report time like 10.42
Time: 9.49
